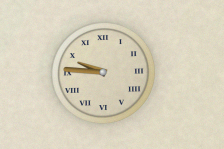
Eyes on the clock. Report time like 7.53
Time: 9.46
